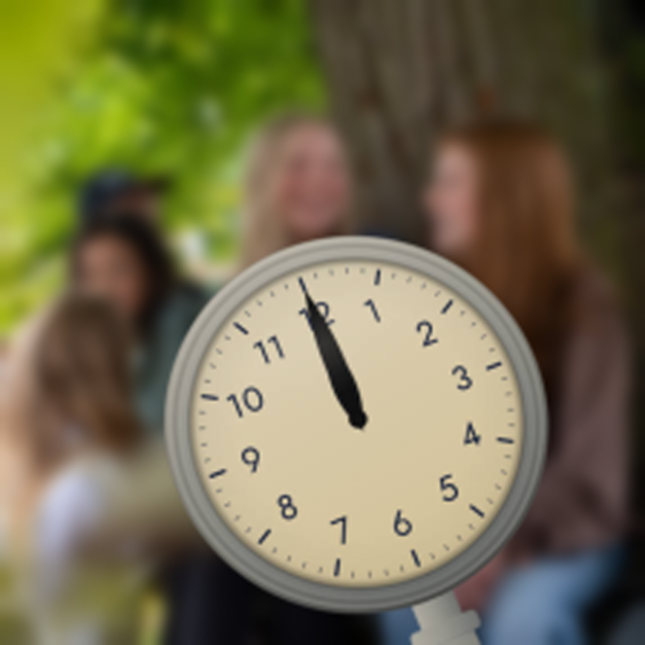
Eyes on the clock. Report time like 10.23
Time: 12.00
